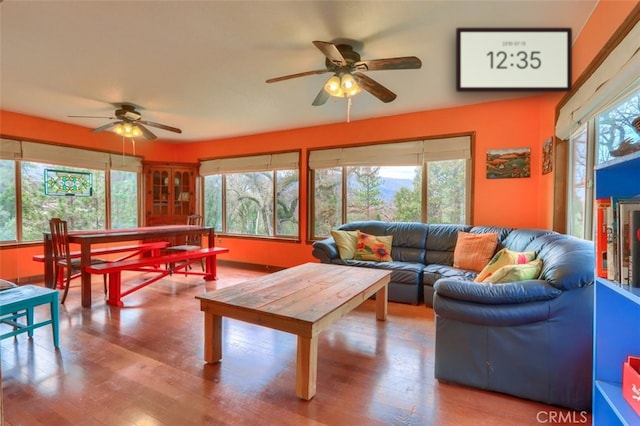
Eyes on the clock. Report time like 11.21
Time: 12.35
